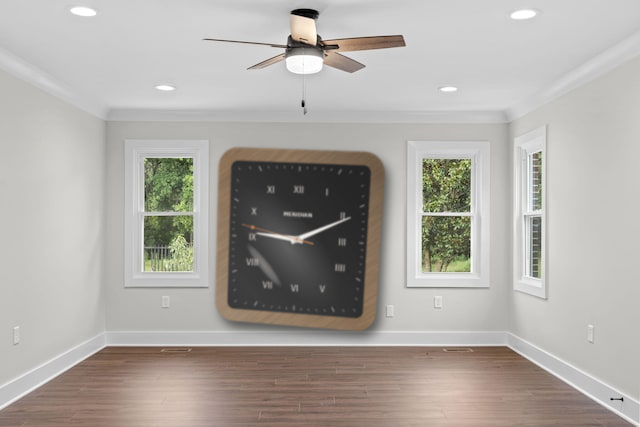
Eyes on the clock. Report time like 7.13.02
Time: 9.10.47
